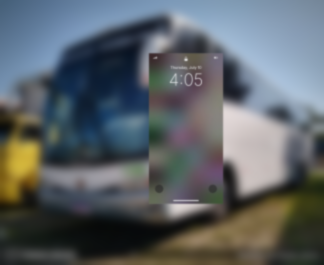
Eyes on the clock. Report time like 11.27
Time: 4.05
